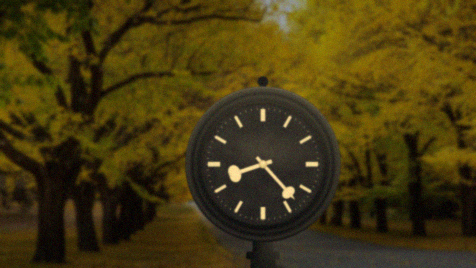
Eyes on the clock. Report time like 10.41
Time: 8.23
